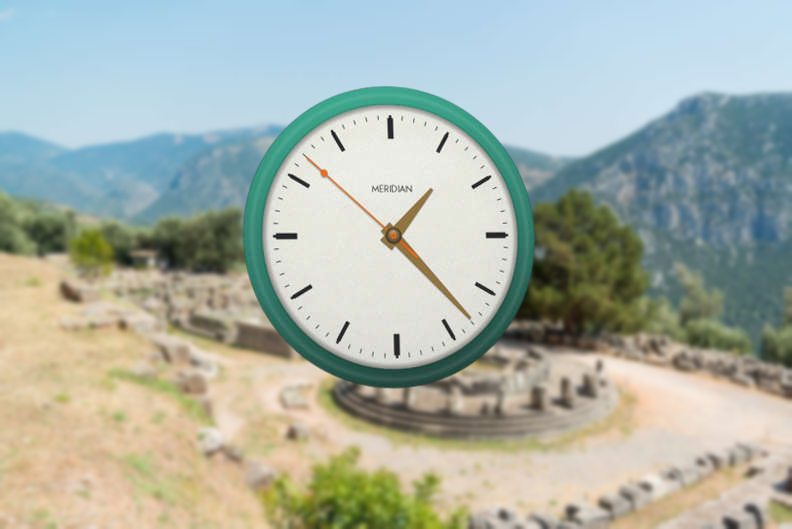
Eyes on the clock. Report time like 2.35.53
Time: 1.22.52
